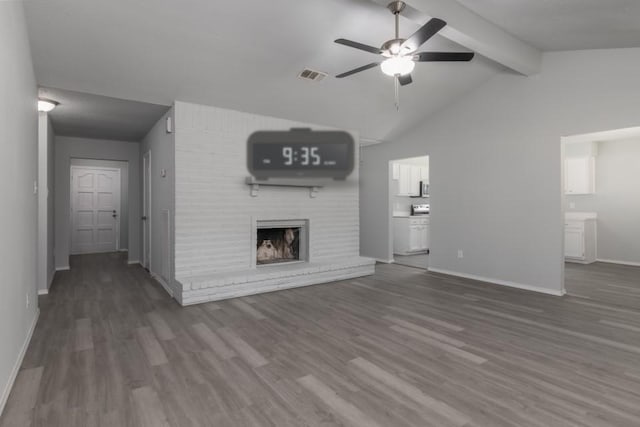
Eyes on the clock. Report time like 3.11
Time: 9.35
